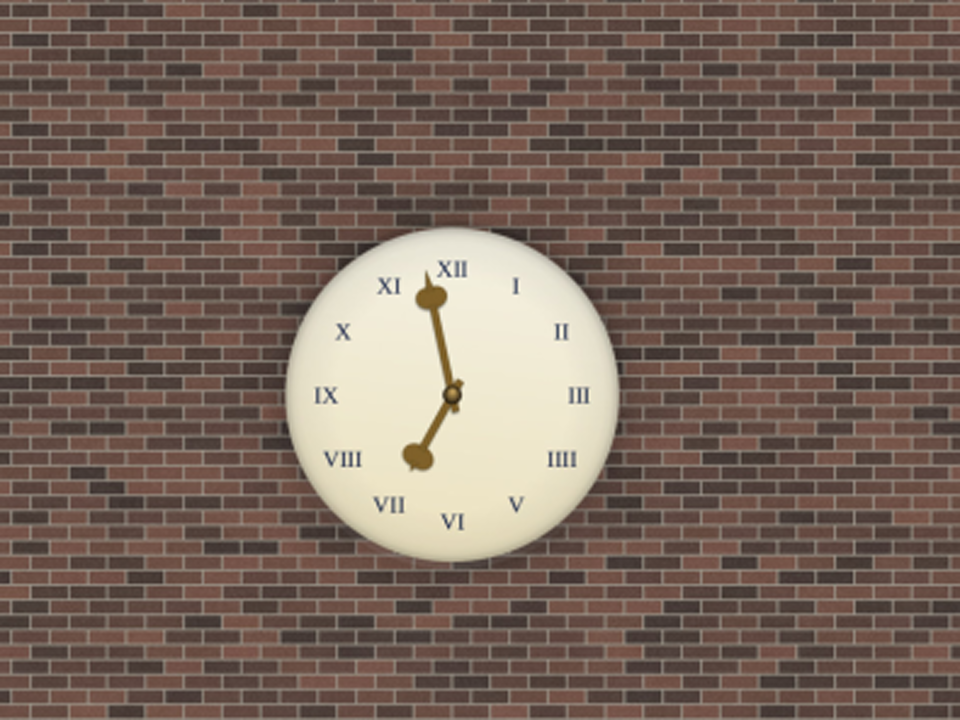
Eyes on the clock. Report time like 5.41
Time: 6.58
